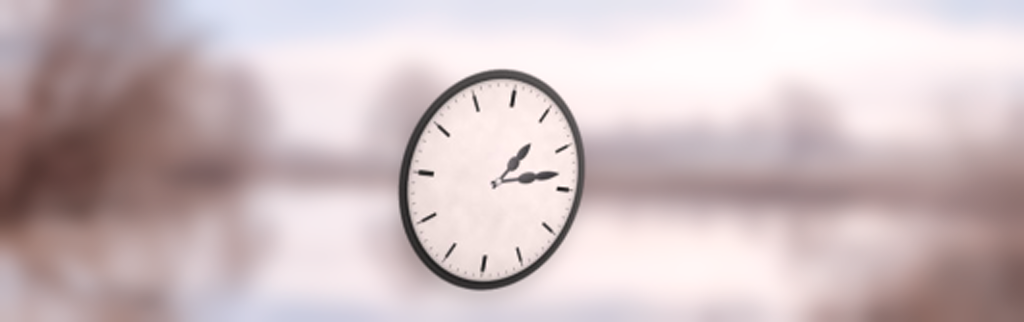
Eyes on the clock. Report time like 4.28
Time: 1.13
